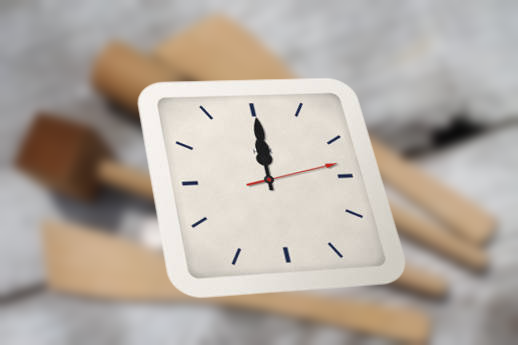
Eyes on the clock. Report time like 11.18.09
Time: 12.00.13
